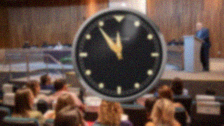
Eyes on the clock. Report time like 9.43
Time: 11.54
